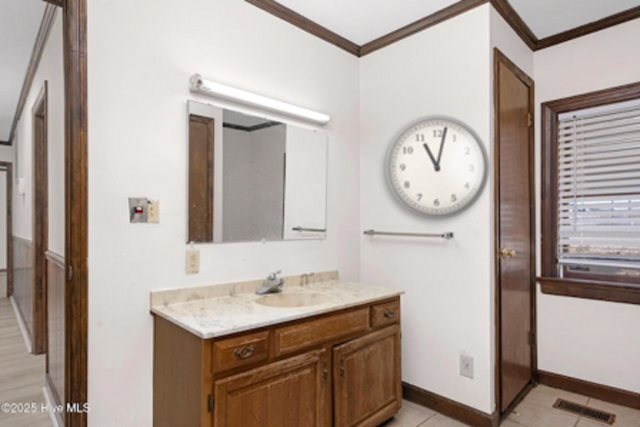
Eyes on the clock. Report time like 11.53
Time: 11.02
